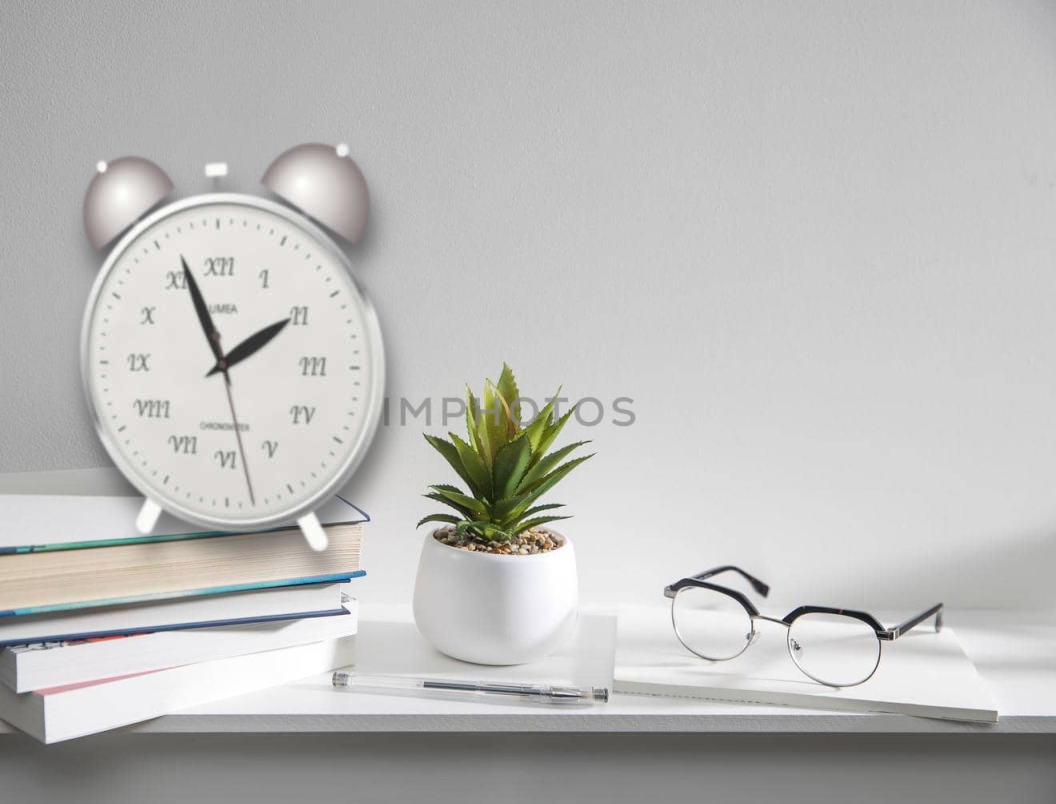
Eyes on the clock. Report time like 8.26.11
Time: 1.56.28
